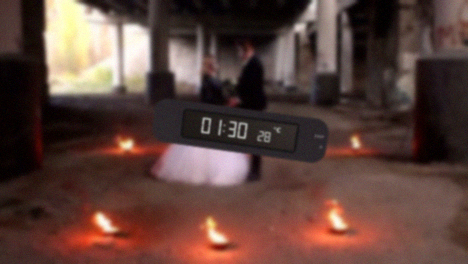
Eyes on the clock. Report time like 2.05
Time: 1.30
